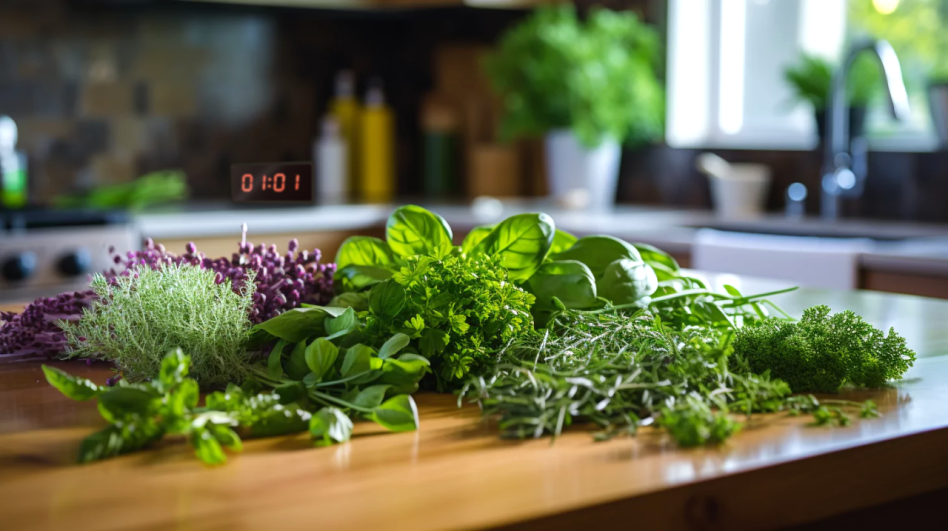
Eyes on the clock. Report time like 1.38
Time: 1.01
